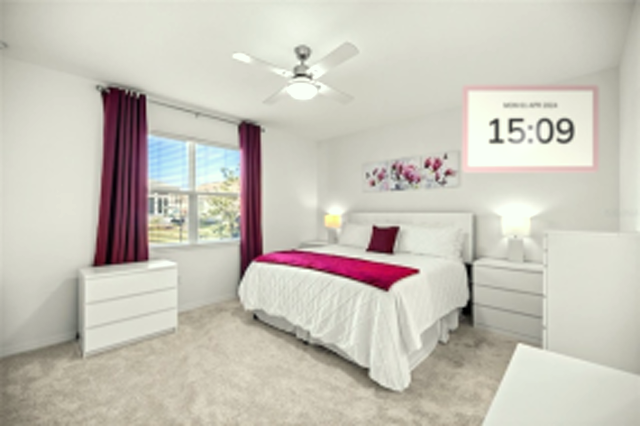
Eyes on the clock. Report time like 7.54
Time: 15.09
